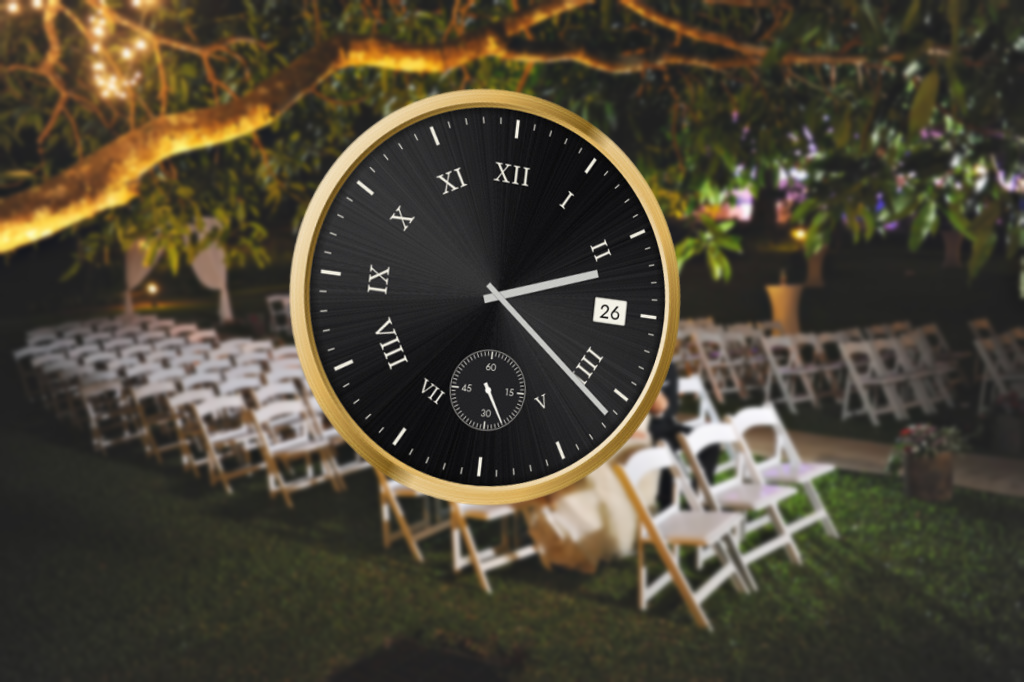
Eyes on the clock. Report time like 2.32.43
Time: 2.21.25
